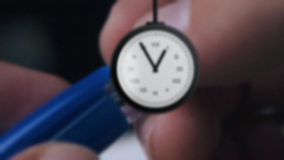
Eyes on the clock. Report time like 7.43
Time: 12.55
